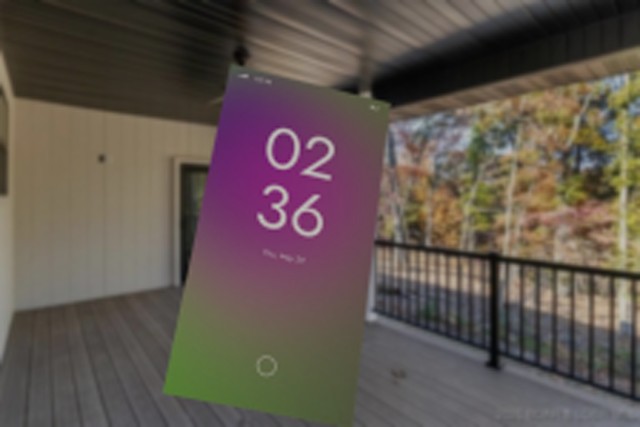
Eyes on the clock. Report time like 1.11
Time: 2.36
